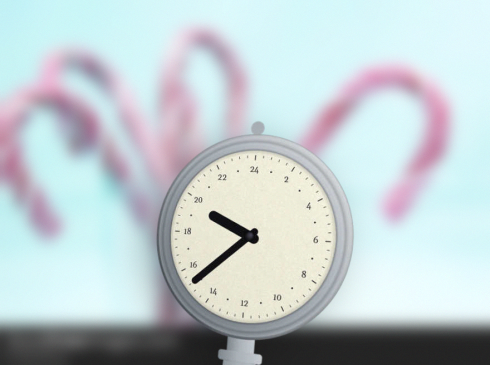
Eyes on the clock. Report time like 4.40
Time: 19.38
